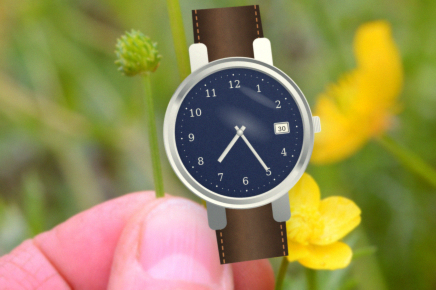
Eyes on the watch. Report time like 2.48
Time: 7.25
